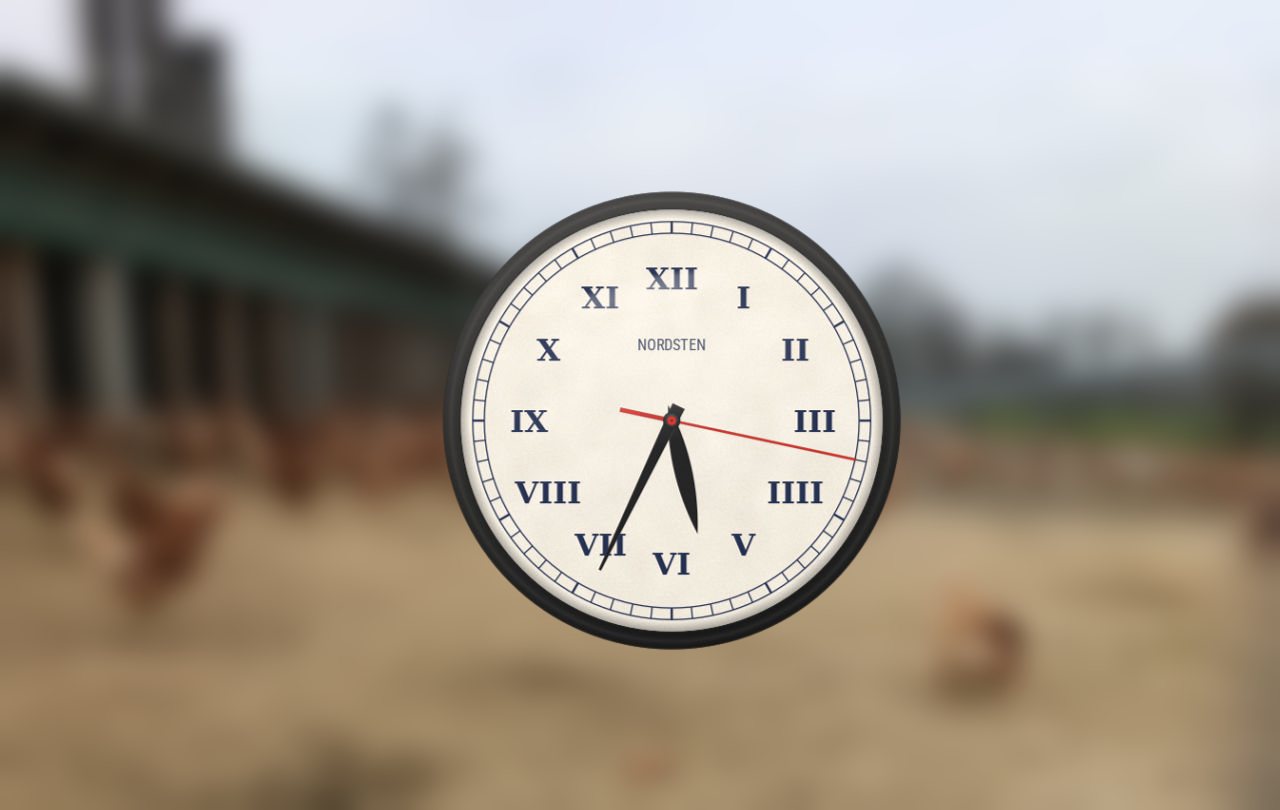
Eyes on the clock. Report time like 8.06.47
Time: 5.34.17
